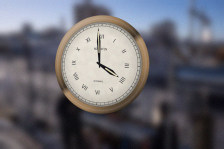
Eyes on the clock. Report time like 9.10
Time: 3.59
